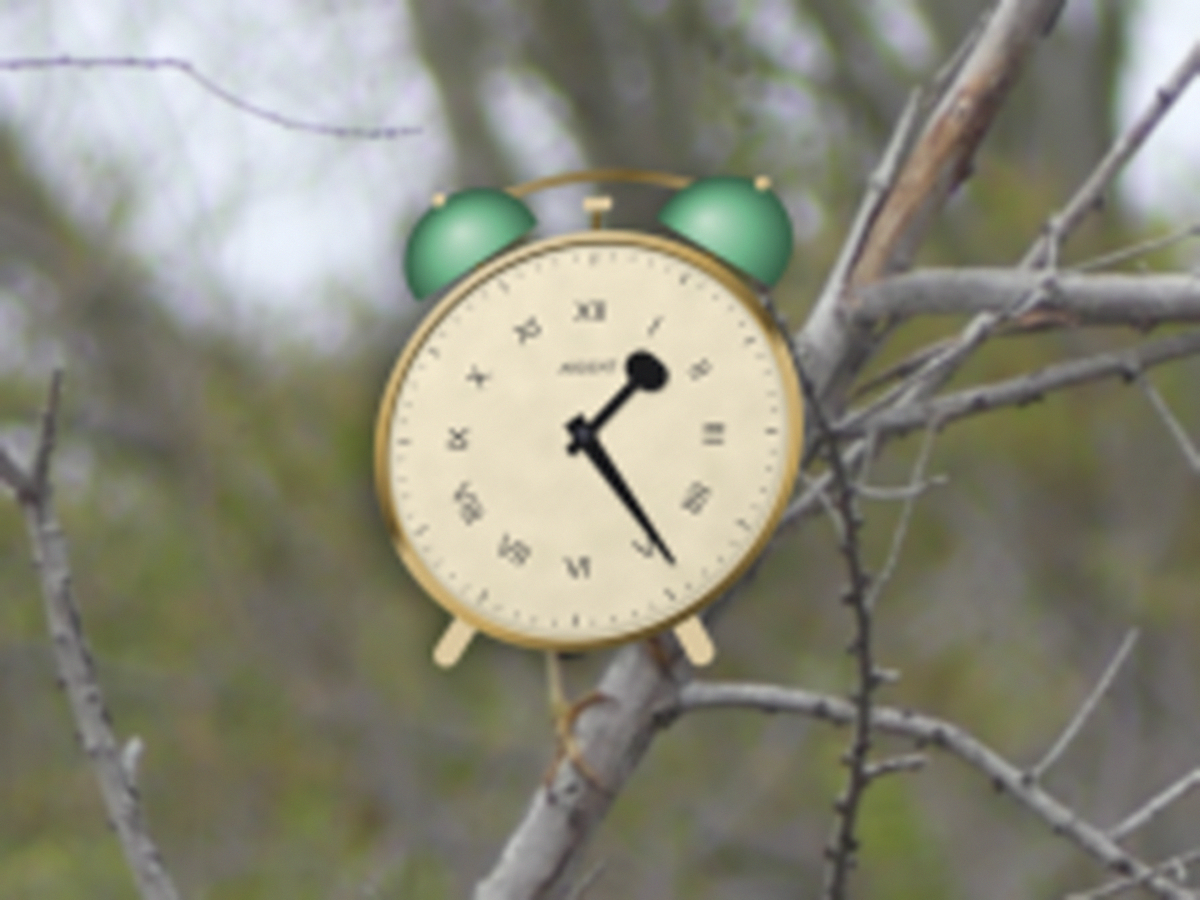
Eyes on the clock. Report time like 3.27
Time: 1.24
